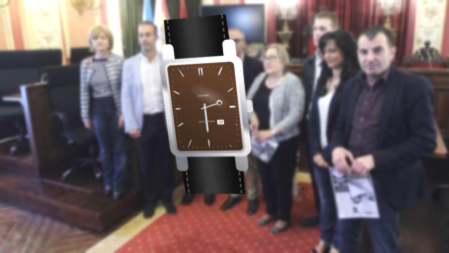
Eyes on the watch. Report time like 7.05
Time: 2.30
